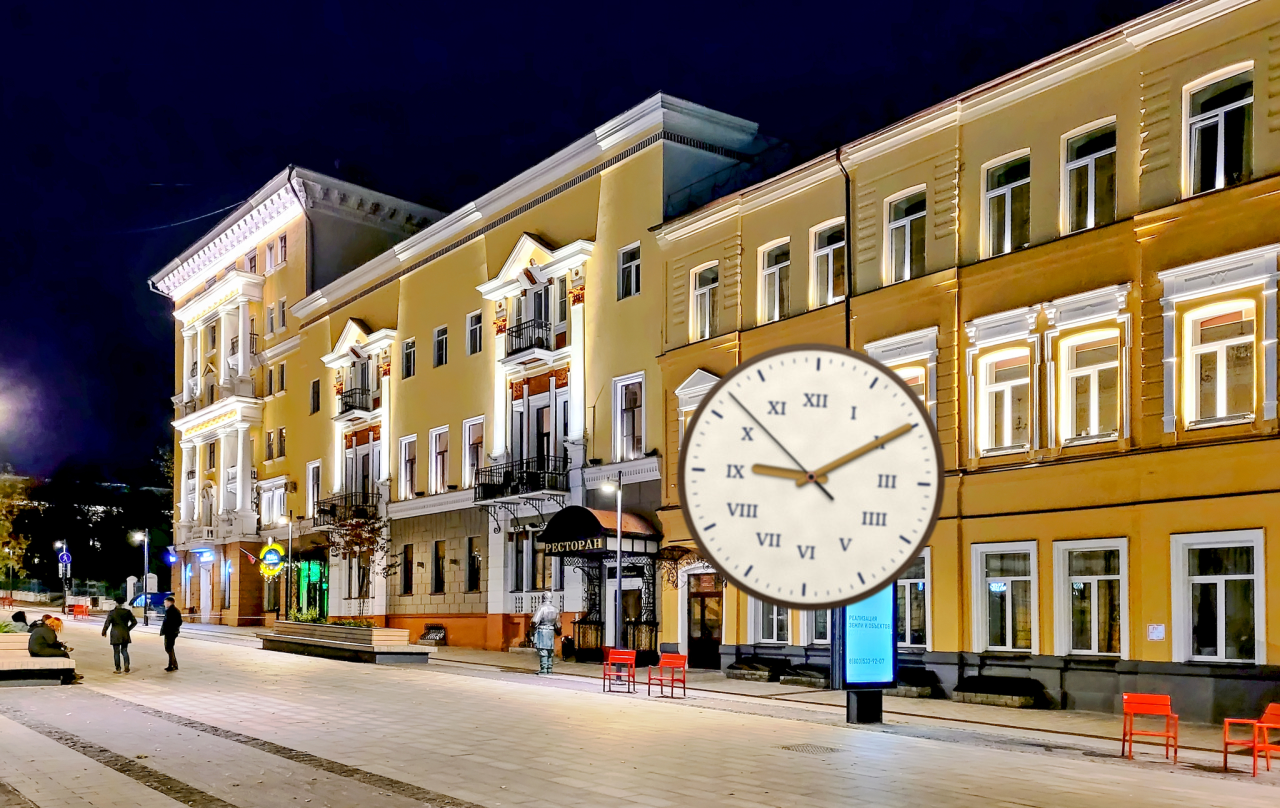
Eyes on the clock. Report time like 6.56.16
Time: 9.09.52
